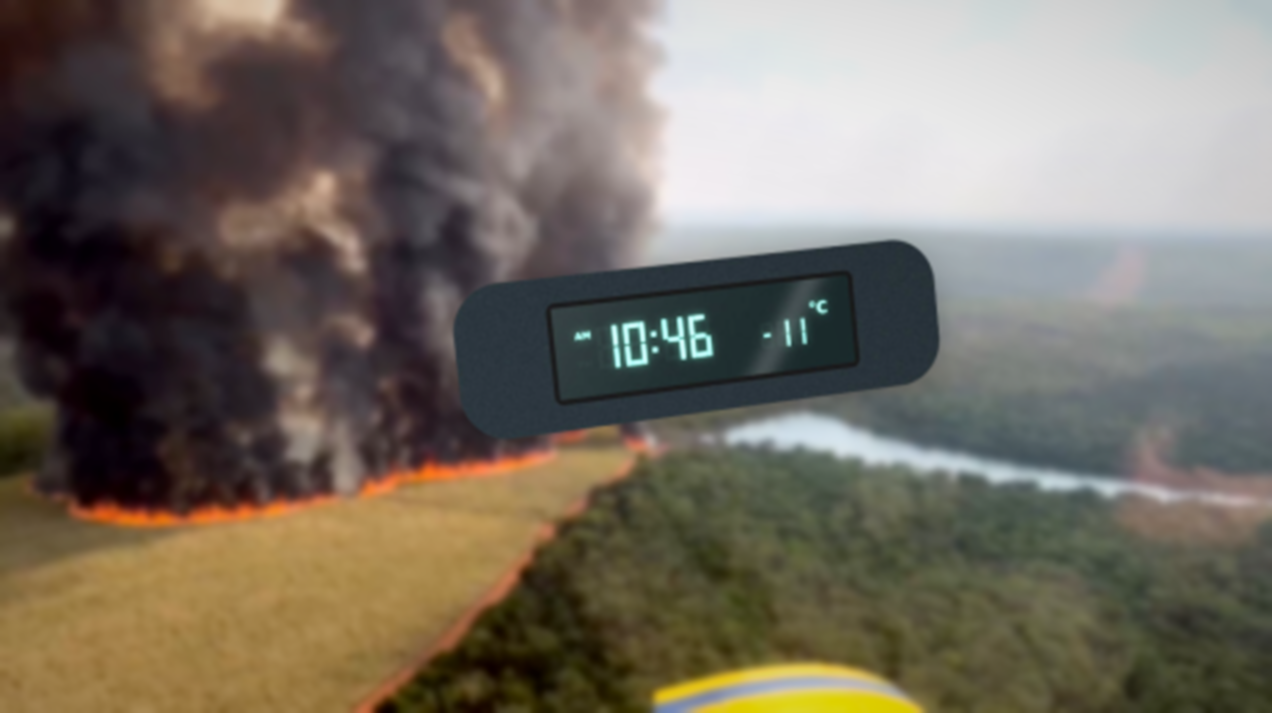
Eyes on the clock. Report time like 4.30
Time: 10.46
